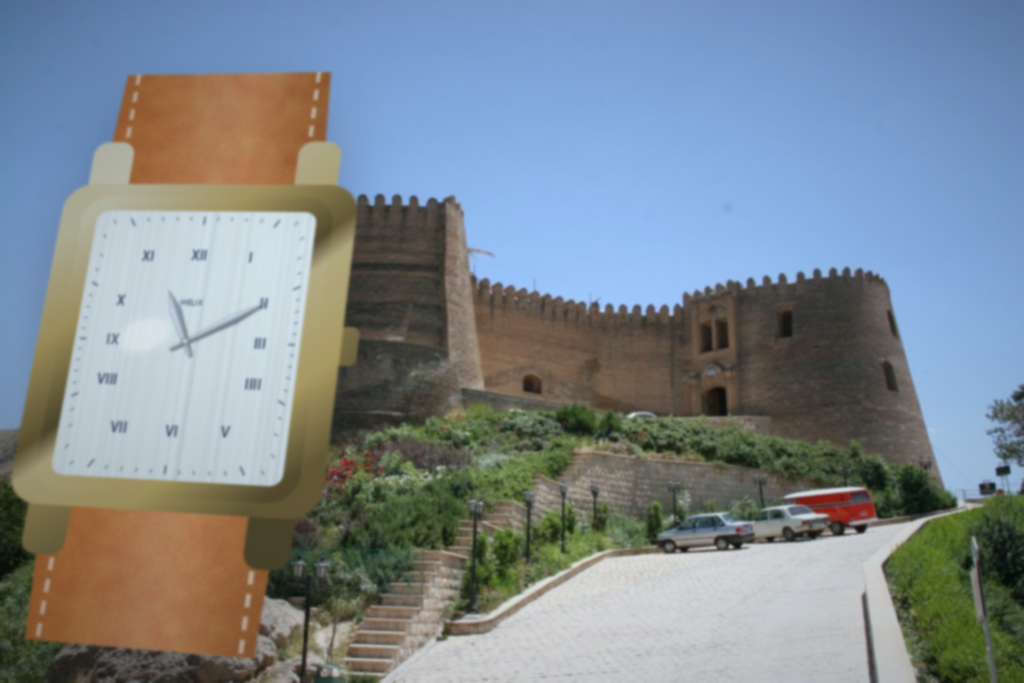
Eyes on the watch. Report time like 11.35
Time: 11.10
